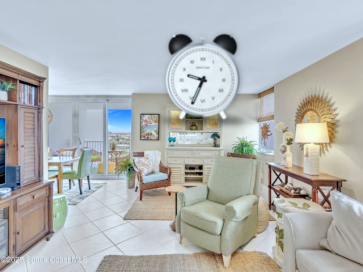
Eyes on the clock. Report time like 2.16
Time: 9.34
